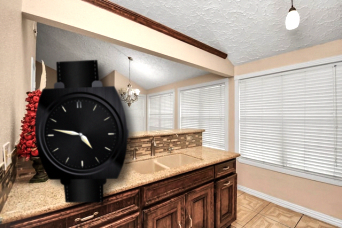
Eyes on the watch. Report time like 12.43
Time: 4.47
